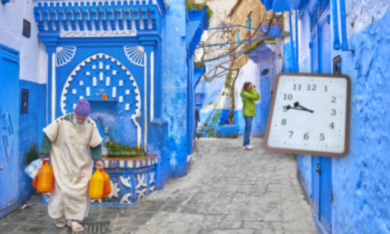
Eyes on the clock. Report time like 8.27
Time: 9.46
